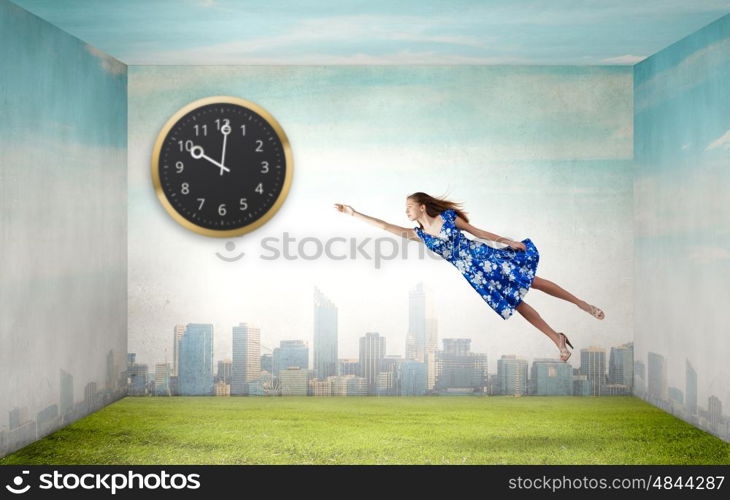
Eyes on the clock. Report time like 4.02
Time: 10.01
